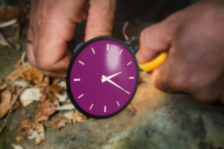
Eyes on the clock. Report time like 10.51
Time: 2.20
